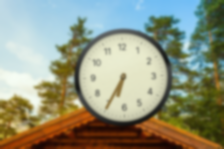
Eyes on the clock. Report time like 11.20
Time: 6.35
